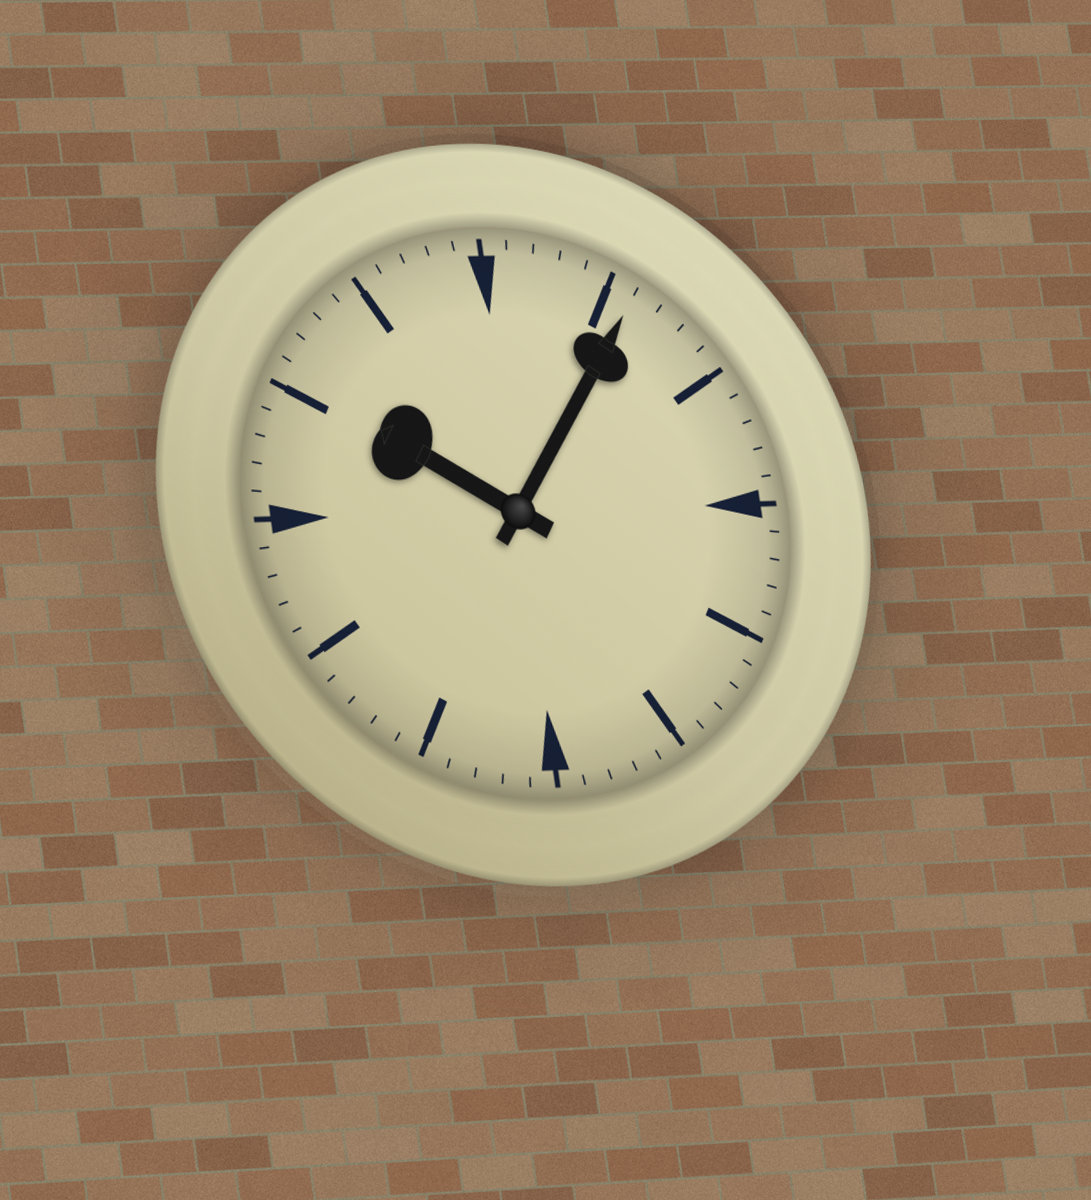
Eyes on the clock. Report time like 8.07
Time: 10.06
